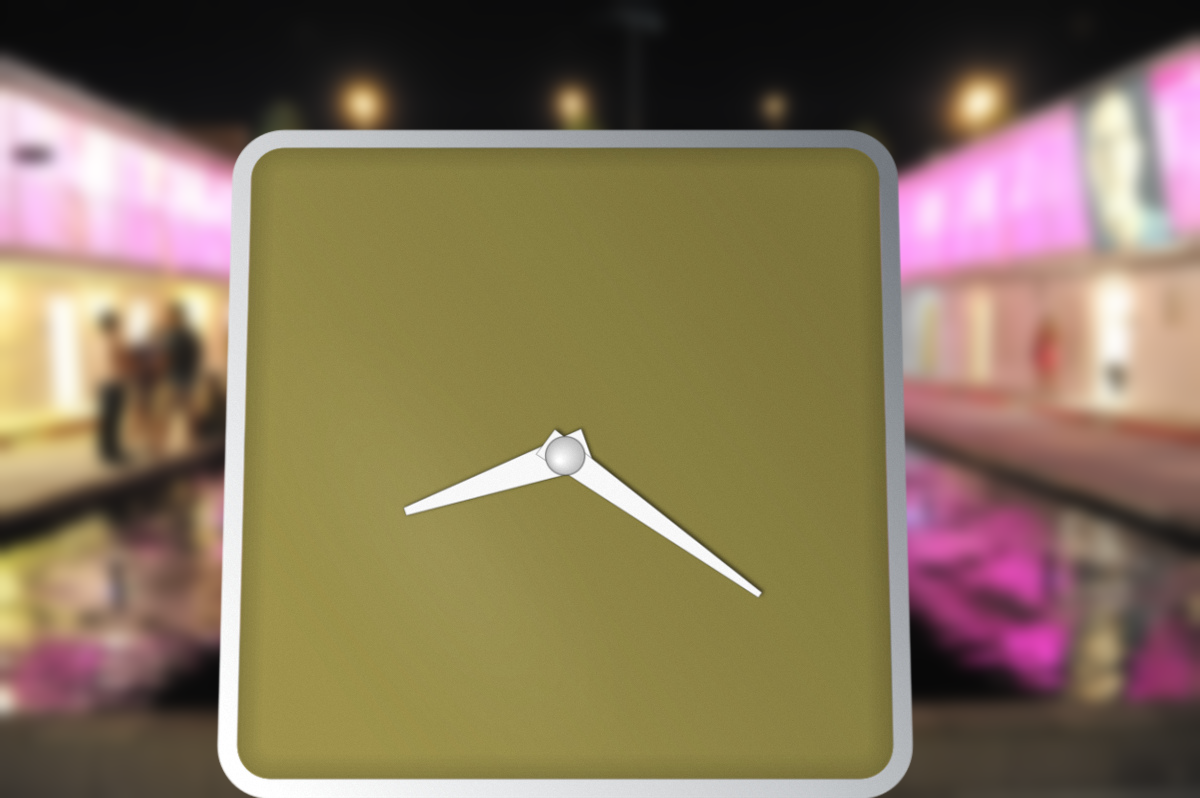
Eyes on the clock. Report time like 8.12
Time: 8.21
